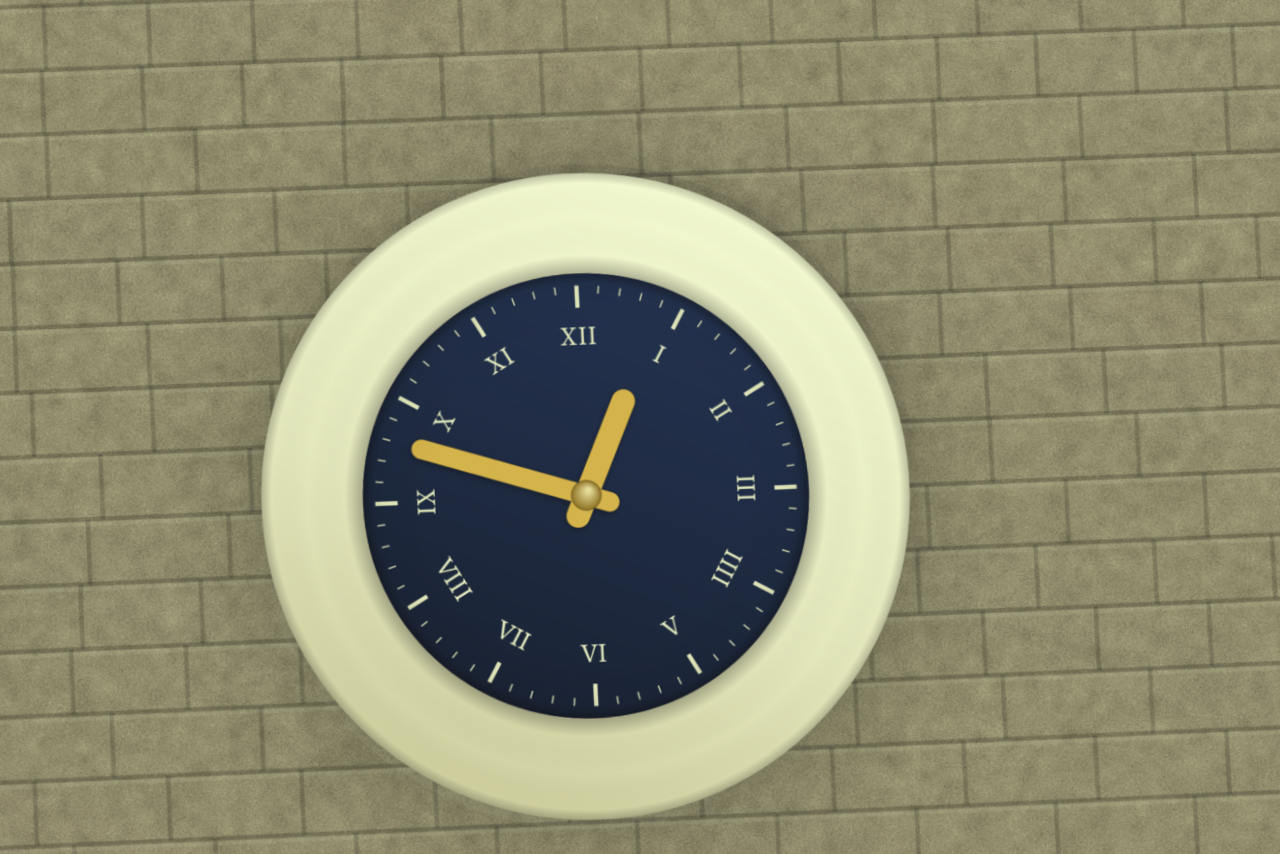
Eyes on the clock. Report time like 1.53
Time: 12.48
